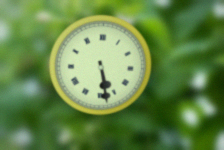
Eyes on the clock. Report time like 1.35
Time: 5.28
